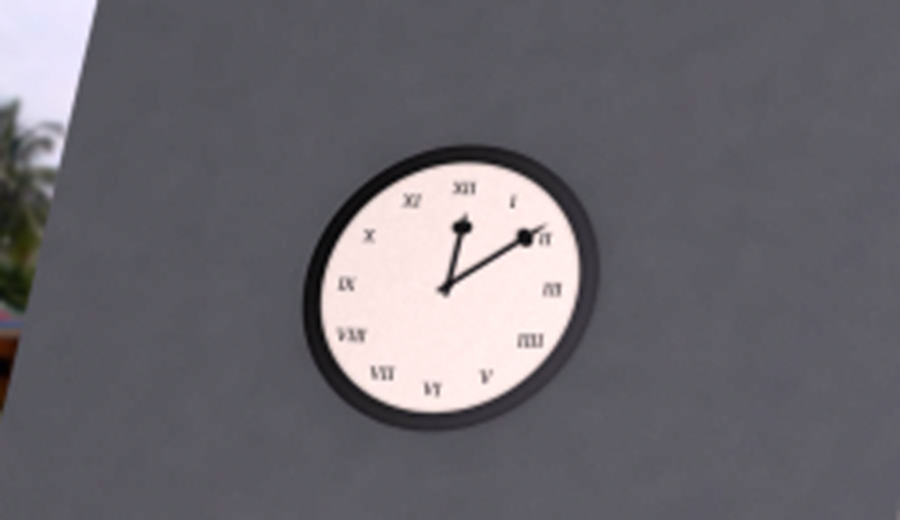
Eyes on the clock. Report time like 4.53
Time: 12.09
